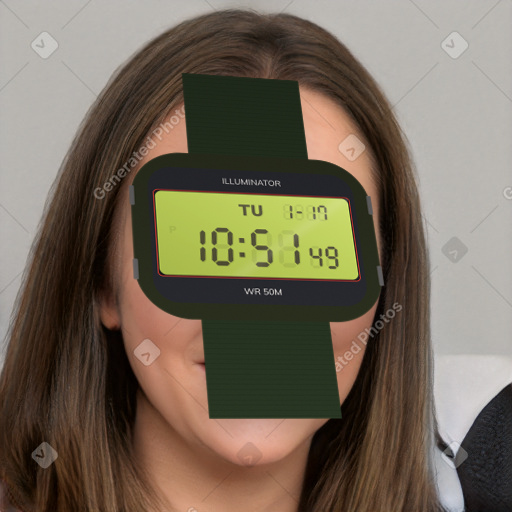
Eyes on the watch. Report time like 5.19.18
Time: 10.51.49
